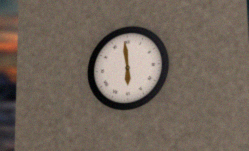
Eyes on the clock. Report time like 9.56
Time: 5.59
